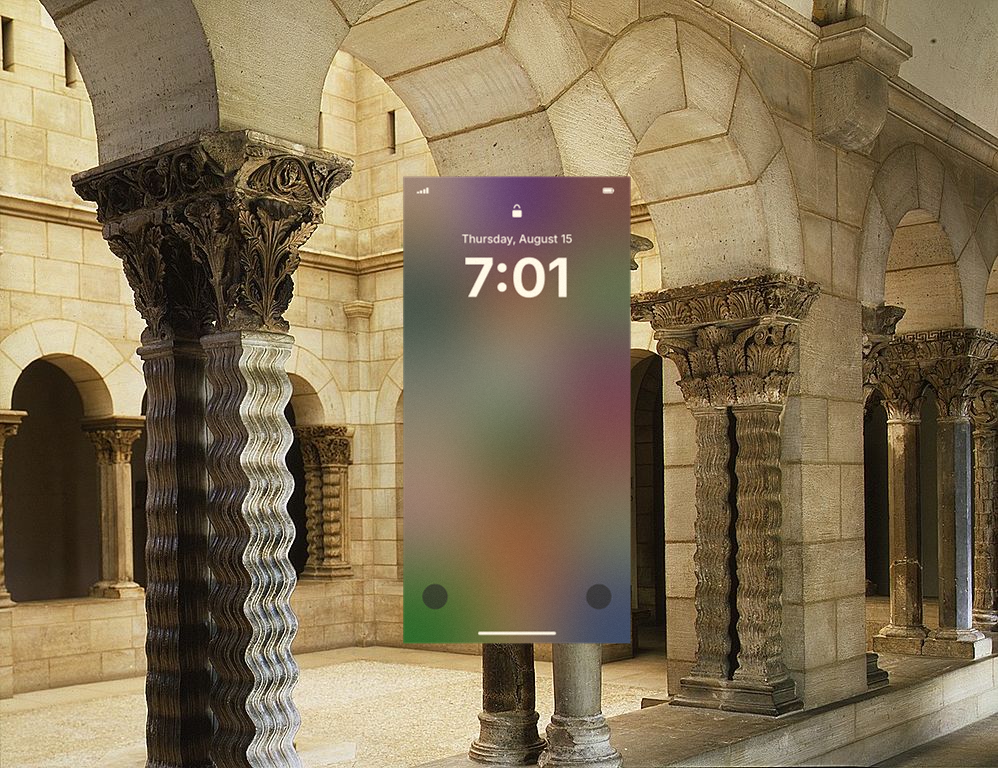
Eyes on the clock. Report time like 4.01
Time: 7.01
